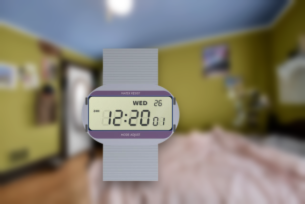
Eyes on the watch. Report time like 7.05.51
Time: 12.20.01
